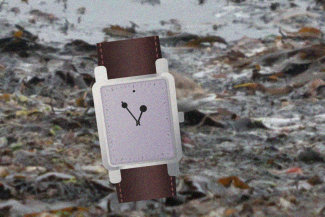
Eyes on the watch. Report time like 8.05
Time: 12.55
